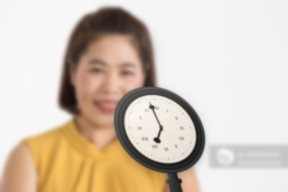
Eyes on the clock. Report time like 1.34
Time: 6.58
